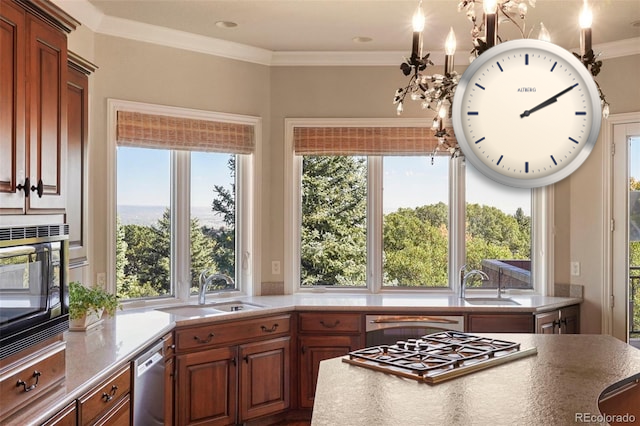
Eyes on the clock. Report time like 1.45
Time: 2.10
